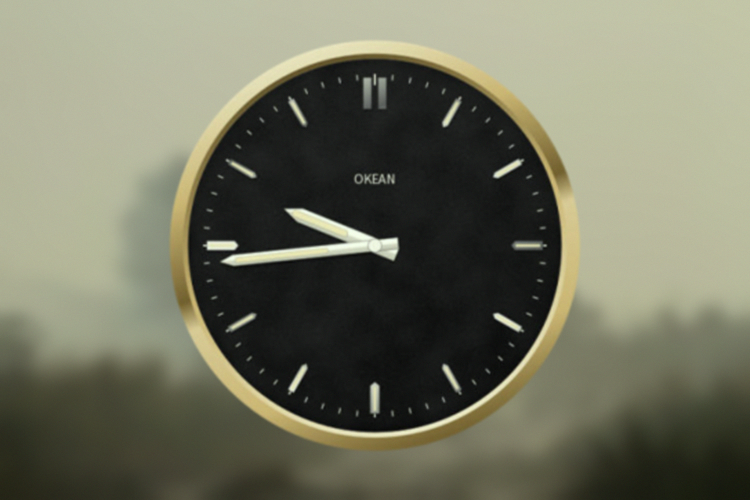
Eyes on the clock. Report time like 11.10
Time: 9.44
